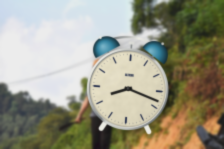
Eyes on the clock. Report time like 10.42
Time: 8.18
